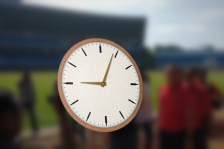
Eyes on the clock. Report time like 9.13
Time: 9.04
